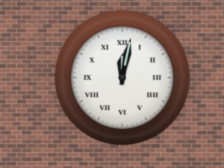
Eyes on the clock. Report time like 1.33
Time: 12.02
